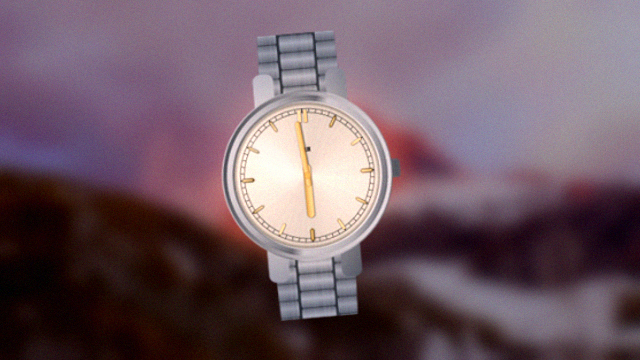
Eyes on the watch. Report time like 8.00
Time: 5.59
